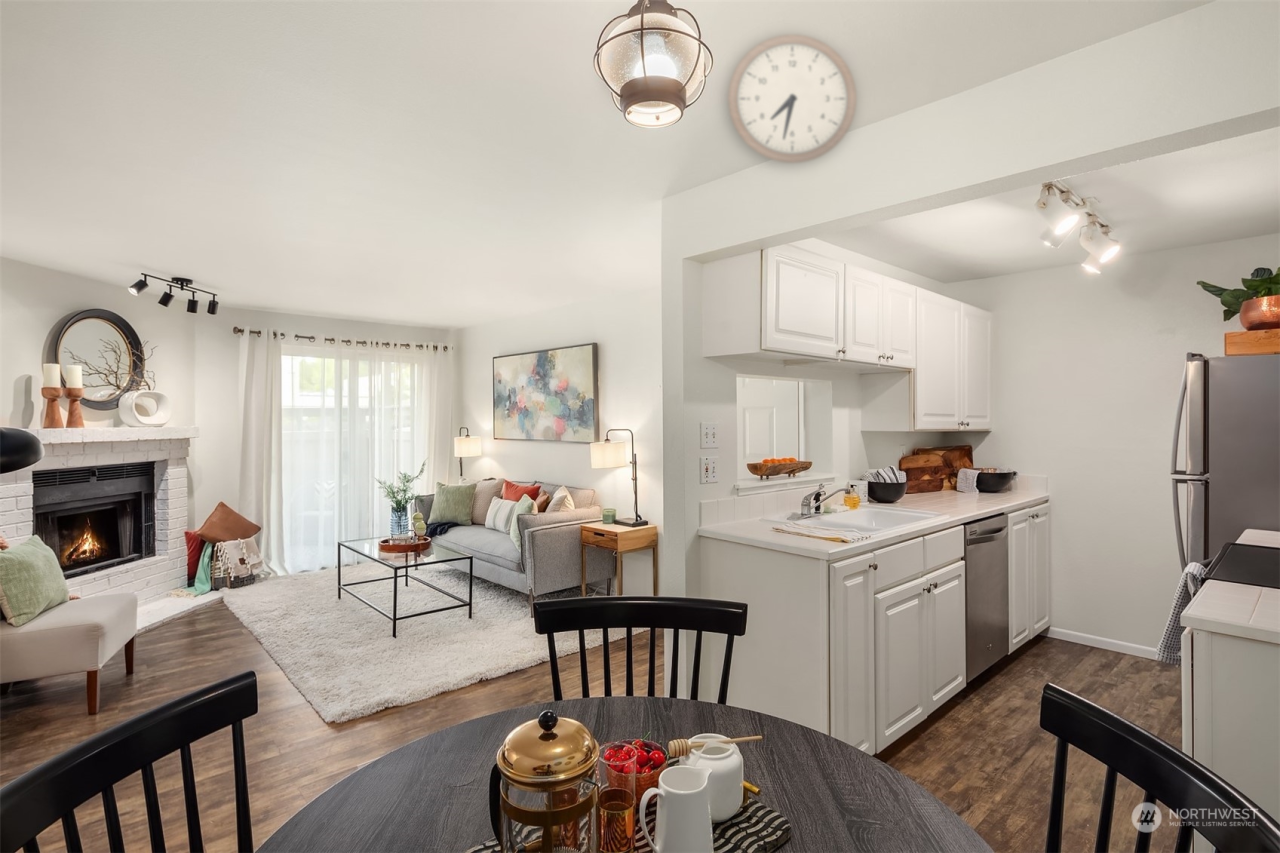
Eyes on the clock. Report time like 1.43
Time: 7.32
